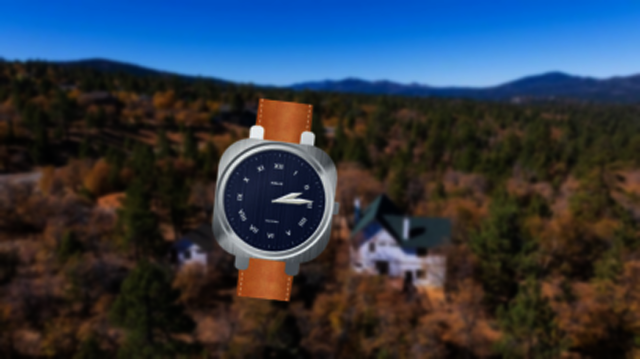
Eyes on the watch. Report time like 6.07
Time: 2.14
